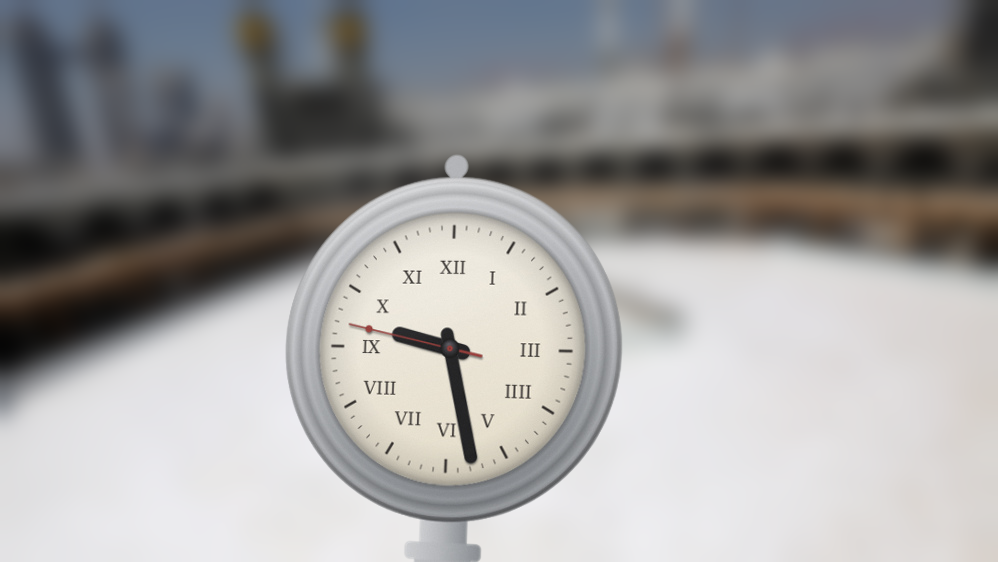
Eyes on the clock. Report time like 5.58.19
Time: 9.27.47
